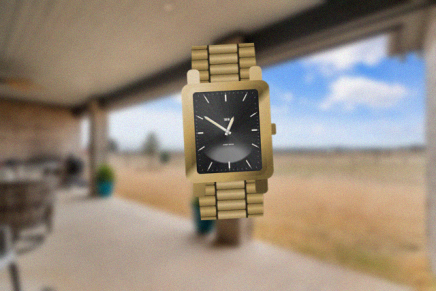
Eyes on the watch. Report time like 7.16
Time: 12.51
